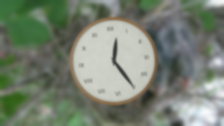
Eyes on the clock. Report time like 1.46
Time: 12.25
